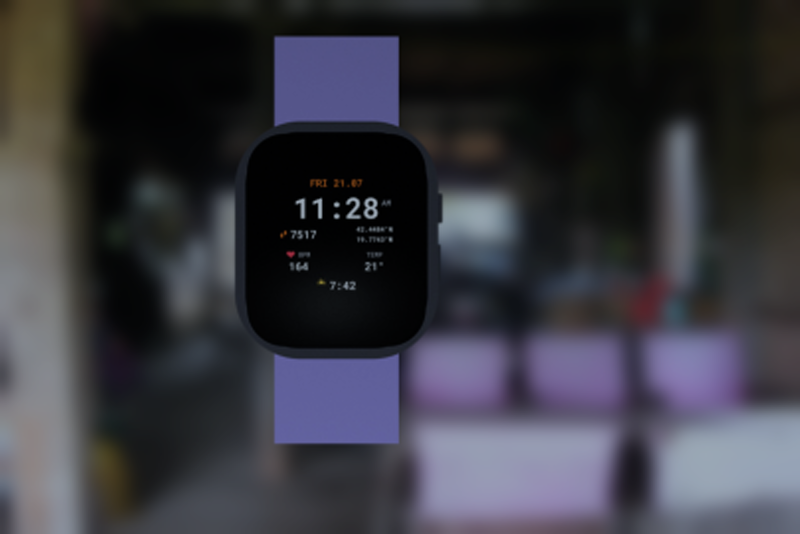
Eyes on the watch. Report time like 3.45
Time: 11.28
